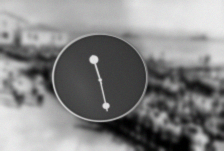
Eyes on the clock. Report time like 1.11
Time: 11.28
